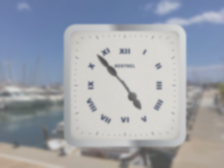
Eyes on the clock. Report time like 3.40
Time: 4.53
